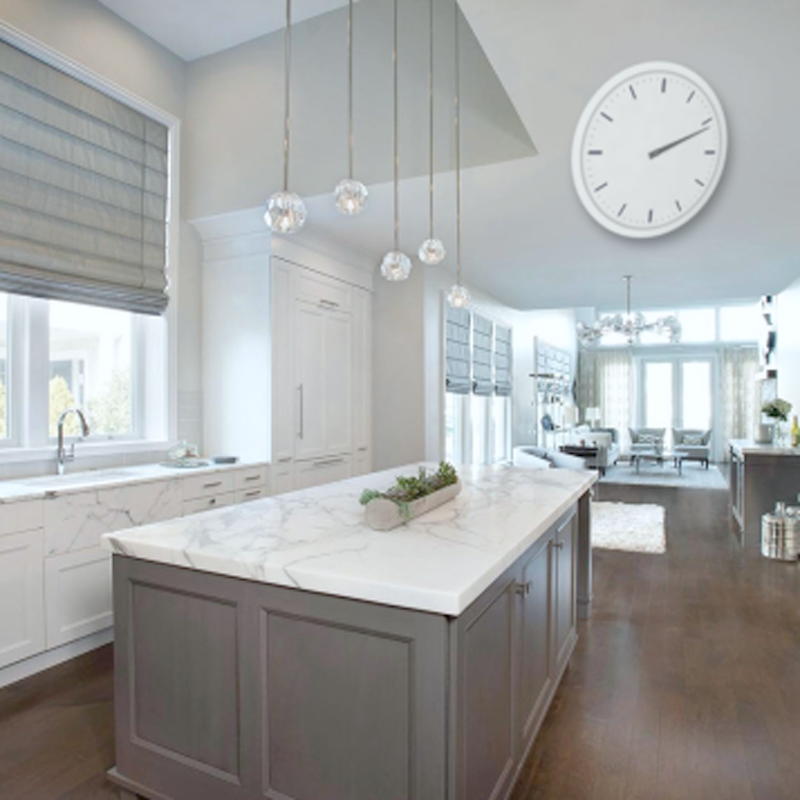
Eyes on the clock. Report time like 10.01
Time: 2.11
